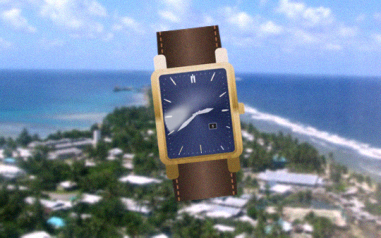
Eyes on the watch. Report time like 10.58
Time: 2.39
